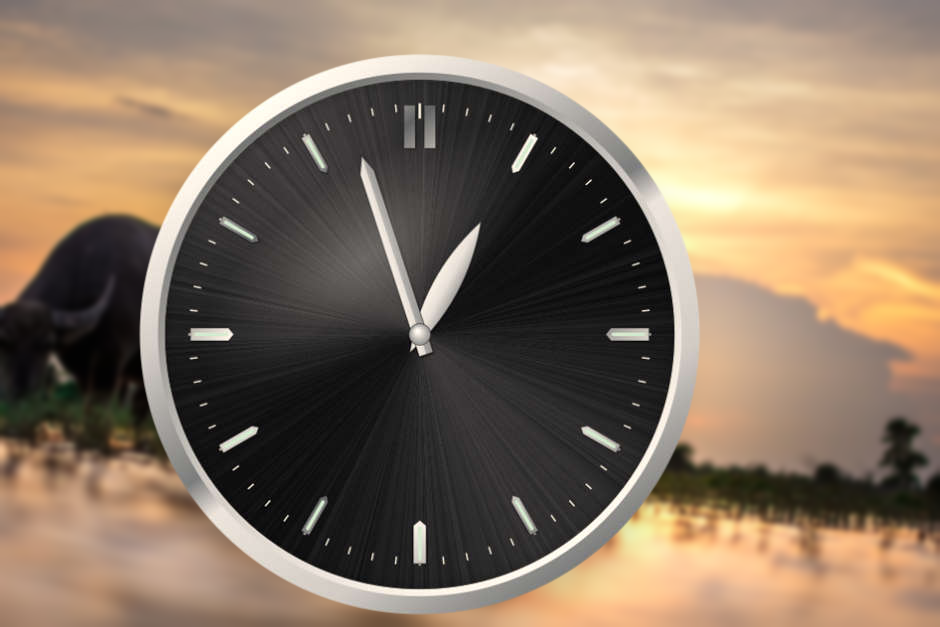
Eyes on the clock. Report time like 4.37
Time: 12.57
